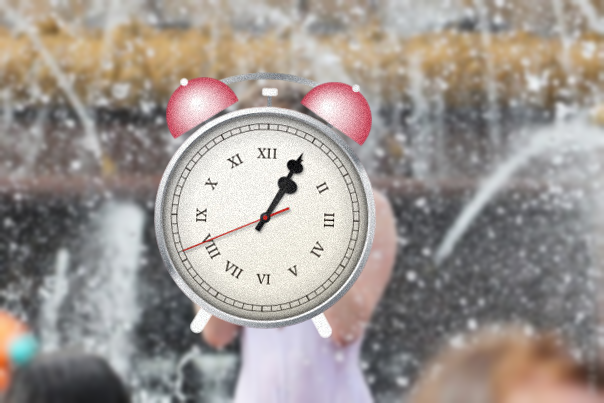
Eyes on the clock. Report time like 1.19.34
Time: 1.04.41
